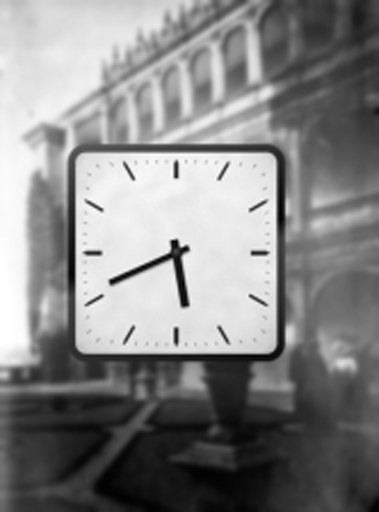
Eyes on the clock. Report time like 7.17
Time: 5.41
